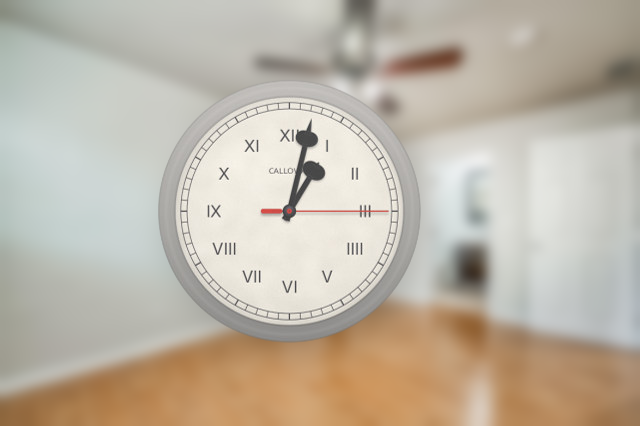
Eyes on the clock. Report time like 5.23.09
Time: 1.02.15
